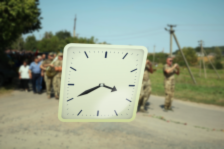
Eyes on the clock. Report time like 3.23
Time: 3.40
